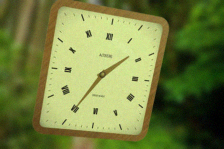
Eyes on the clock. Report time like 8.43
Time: 1.35
